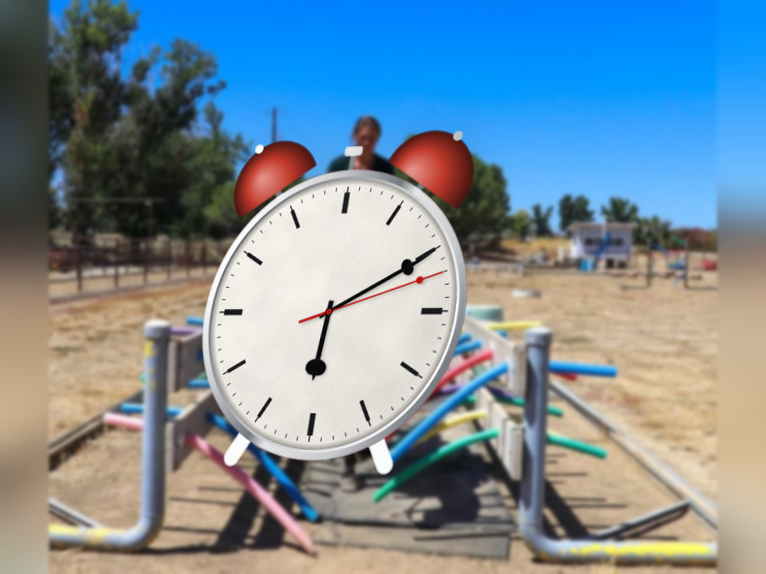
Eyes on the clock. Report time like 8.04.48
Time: 6.10.12
